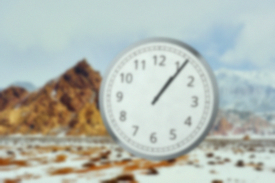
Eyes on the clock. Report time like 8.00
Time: 1.06
